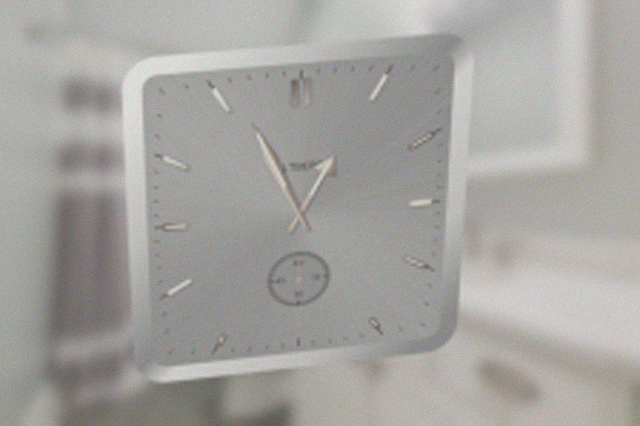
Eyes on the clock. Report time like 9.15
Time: 12.56
